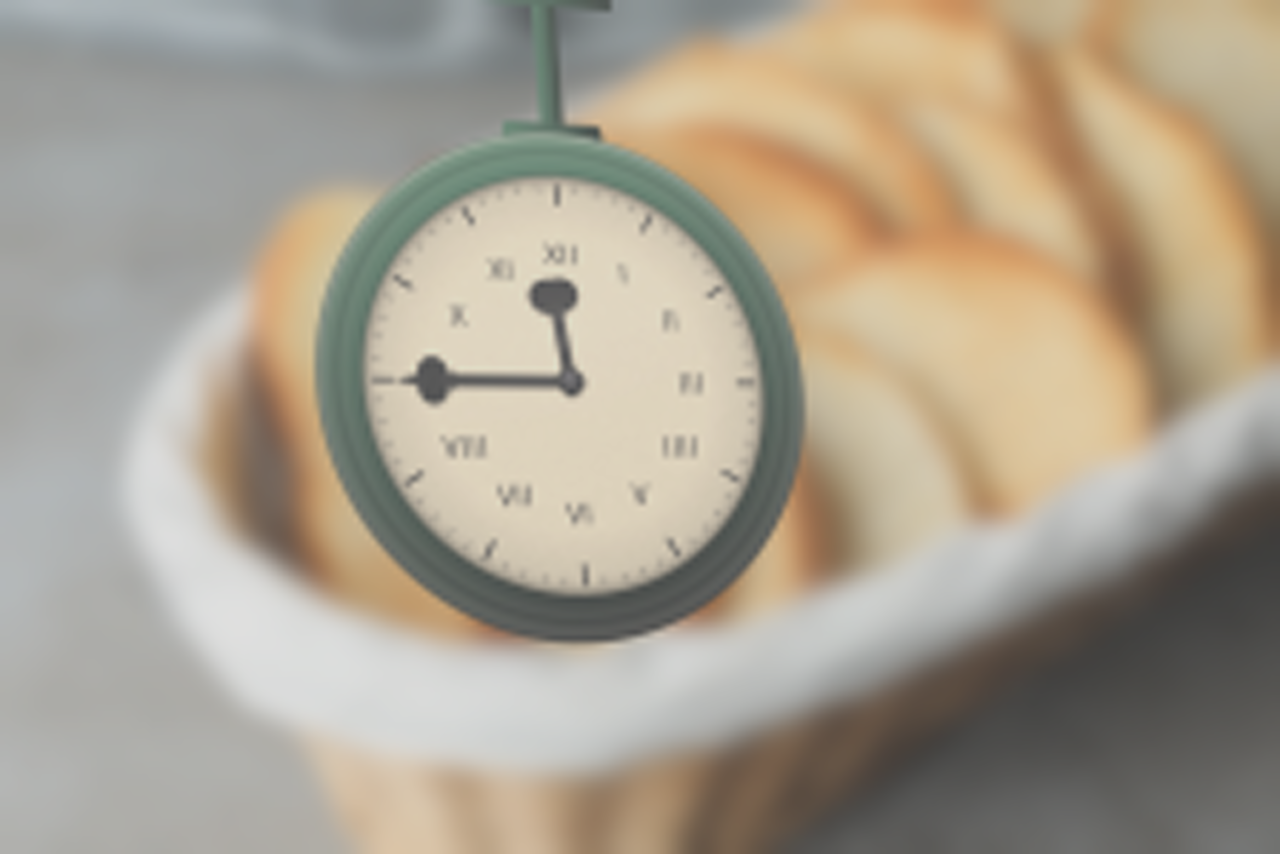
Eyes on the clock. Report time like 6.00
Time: 11.45
